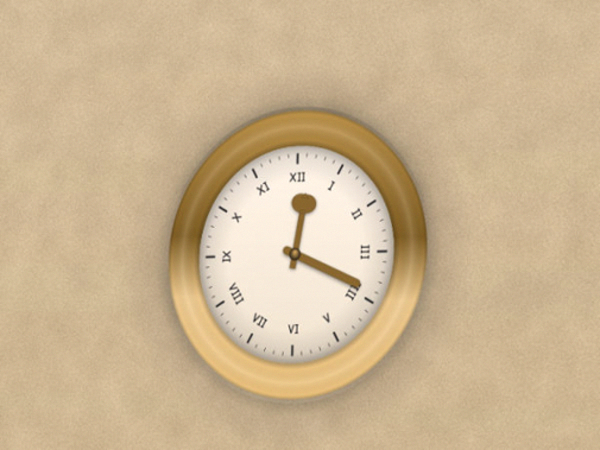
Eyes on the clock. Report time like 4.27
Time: 12.19
